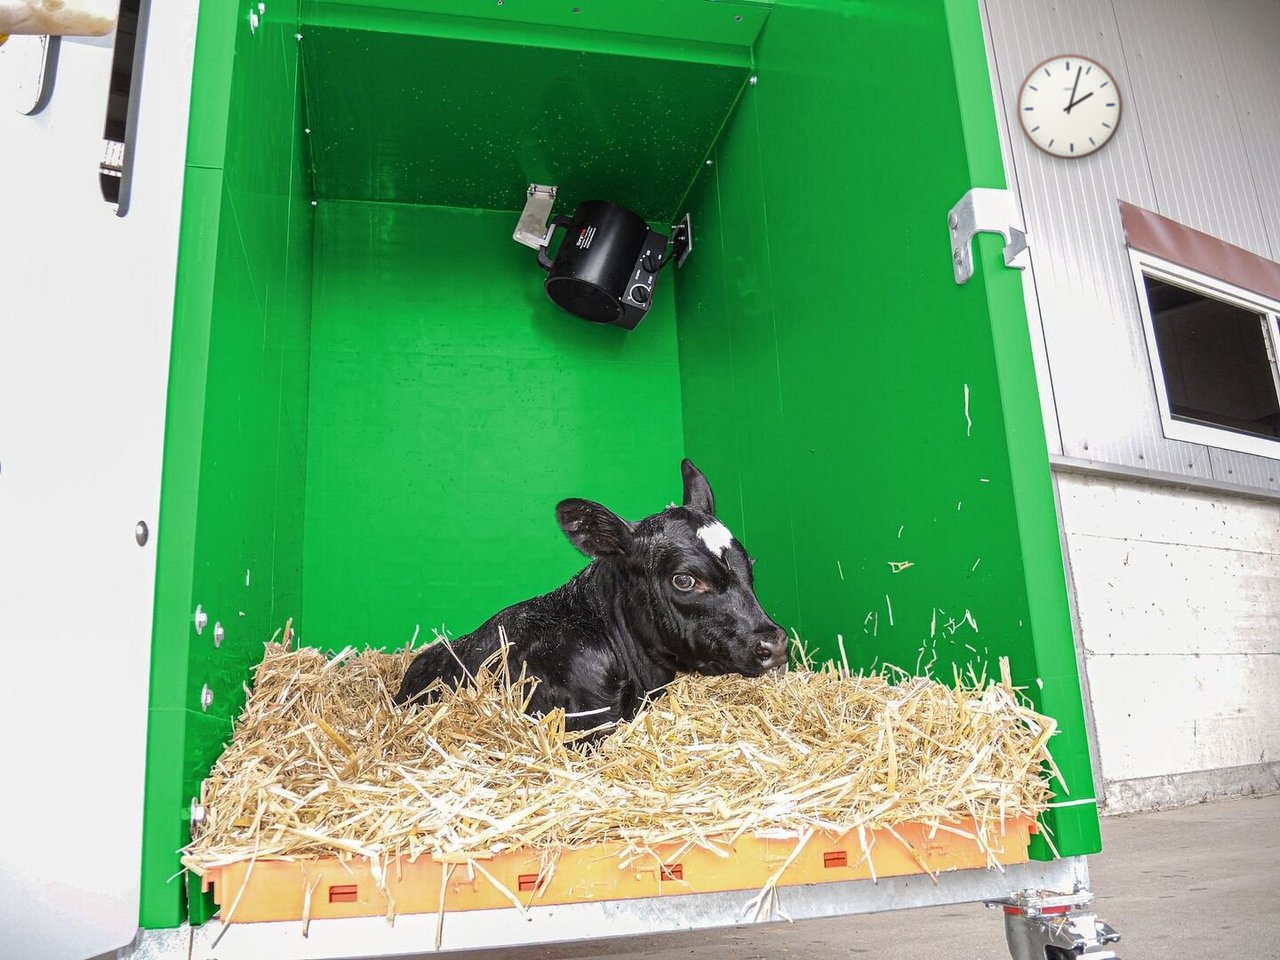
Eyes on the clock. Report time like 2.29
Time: 2.03
